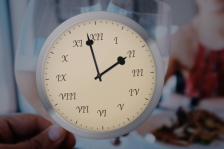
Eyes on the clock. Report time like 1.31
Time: 1.58
